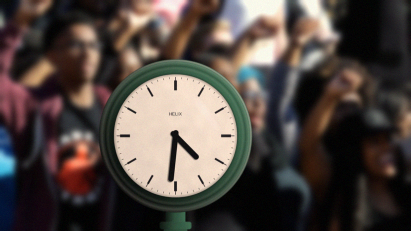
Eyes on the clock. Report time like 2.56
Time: 4.31
